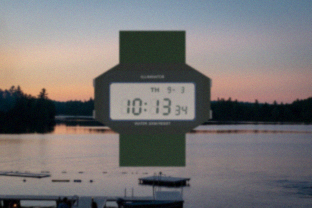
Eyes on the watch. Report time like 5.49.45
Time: 10.13.34
